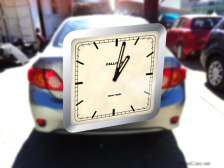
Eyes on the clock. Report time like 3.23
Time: 1.02
